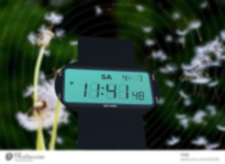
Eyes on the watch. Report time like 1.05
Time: 11.41
